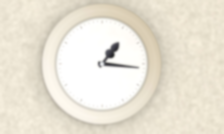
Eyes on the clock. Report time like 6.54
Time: 1.16
